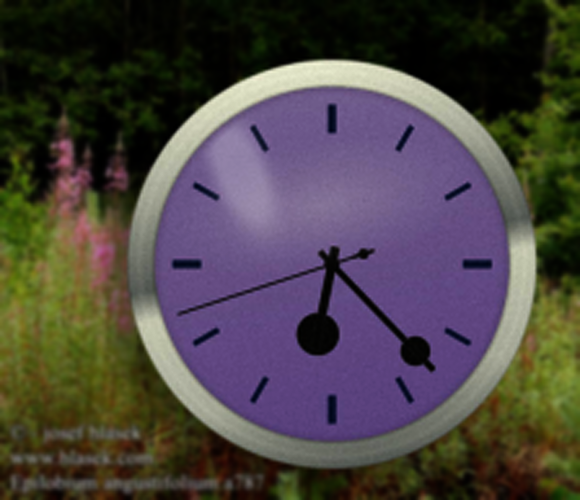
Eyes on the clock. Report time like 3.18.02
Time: 6.22.42
